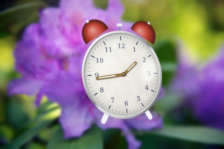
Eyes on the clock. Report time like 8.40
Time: 1.44
